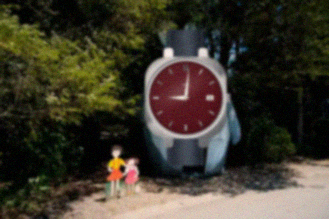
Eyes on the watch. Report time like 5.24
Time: 9.01
